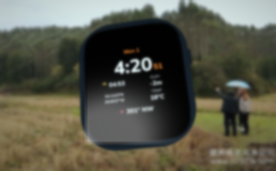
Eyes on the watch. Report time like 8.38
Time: 4.20
